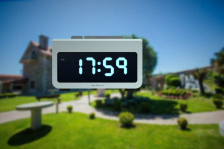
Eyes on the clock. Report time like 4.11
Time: 17.59
